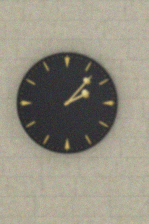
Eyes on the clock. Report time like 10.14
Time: 2.07
